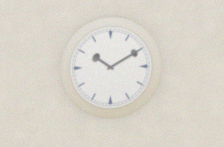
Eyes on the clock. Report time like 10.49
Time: 10.10
